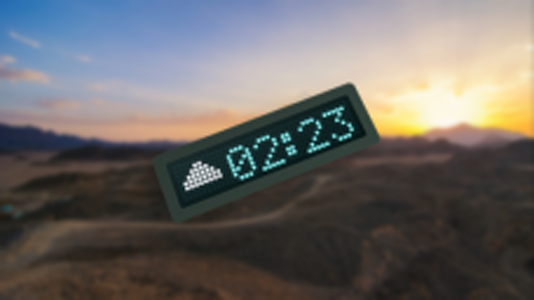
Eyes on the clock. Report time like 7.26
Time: 2.23
